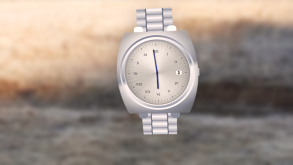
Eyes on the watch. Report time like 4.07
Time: 5.59
